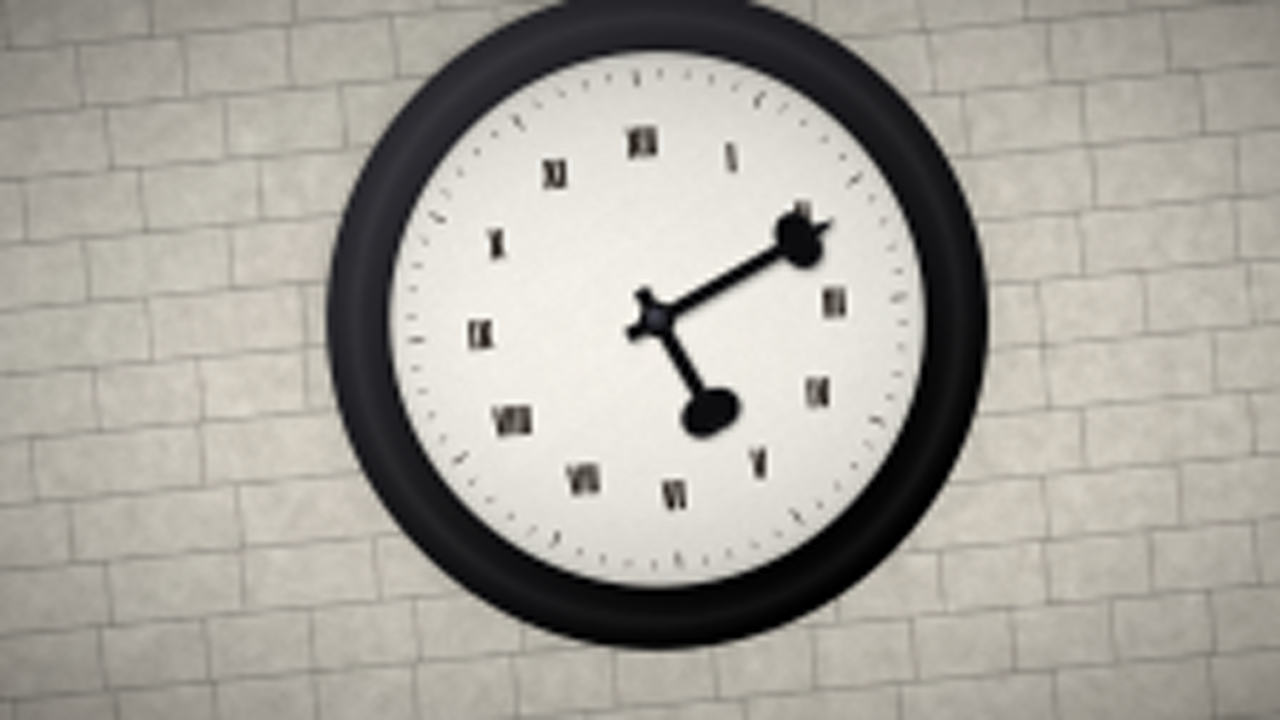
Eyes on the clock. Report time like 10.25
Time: 5.11
